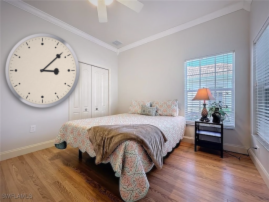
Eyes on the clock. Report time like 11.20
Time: 3.08
